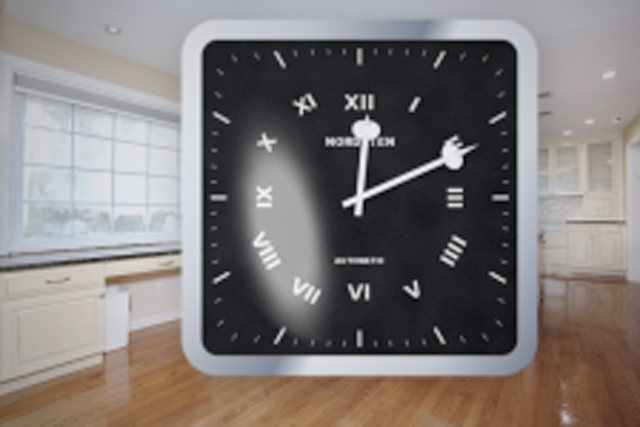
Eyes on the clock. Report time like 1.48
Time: 12.11
